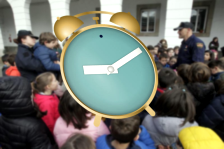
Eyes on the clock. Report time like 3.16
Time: 9.11
